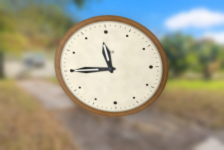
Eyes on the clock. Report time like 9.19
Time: 11.45
